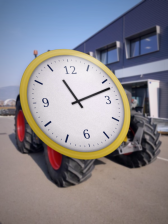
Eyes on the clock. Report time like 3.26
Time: 11.12
